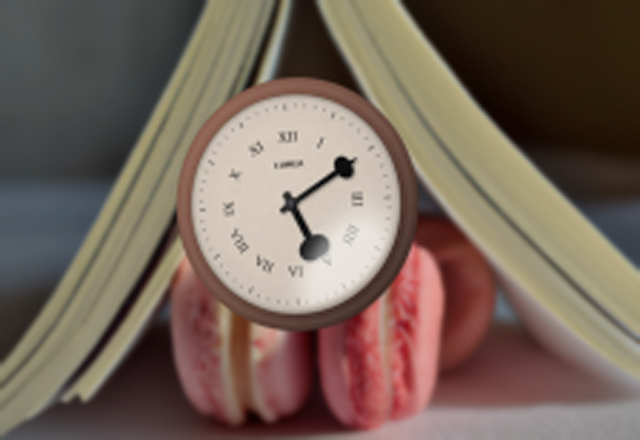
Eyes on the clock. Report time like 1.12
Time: 5.10
